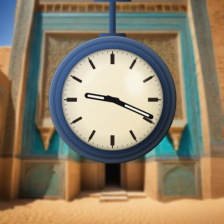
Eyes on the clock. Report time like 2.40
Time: 9.19
